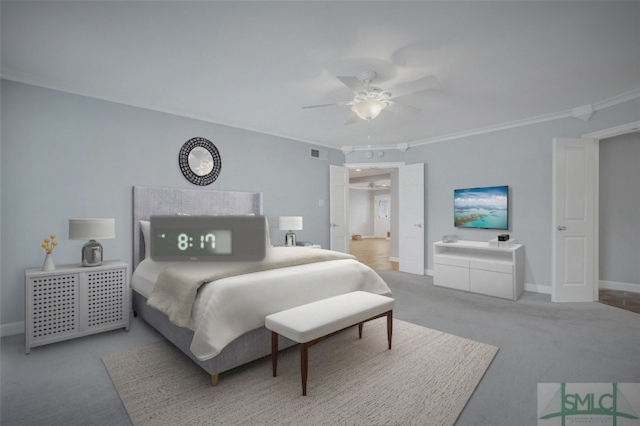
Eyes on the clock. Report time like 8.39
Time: 8.17
